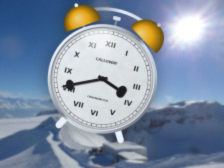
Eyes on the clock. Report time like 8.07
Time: 3.41
